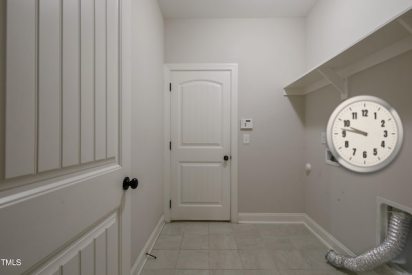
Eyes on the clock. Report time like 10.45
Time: 9.47
